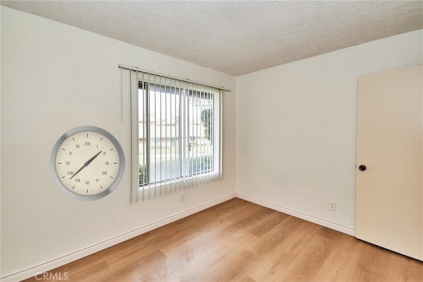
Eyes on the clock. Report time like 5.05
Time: 1.38
